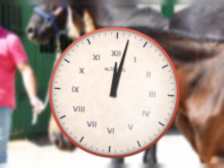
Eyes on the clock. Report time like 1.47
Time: 12.02
